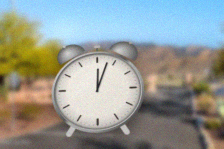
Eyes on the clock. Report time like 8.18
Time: 12.03
